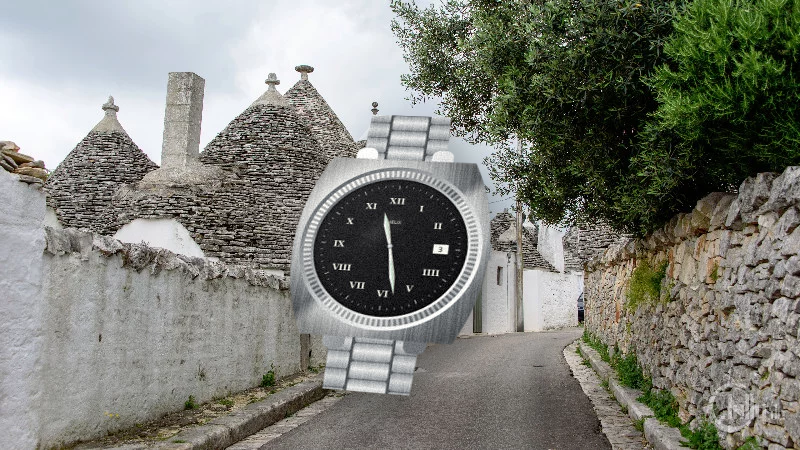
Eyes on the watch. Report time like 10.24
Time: 11.28
